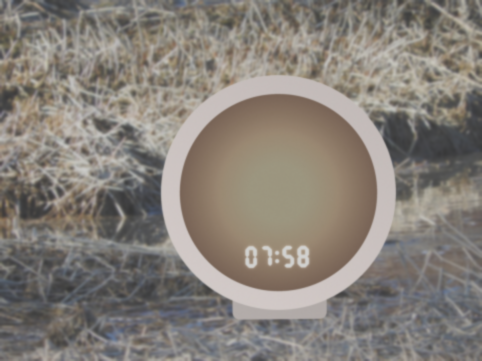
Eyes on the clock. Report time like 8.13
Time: 7.58
